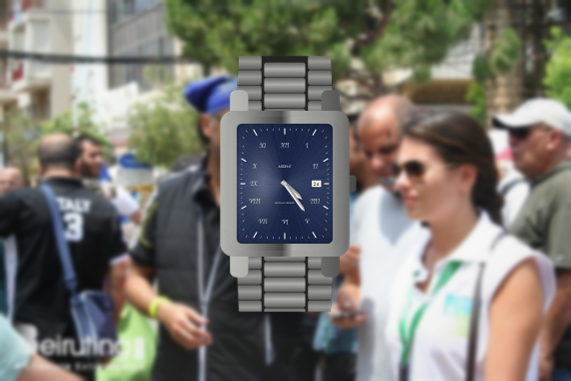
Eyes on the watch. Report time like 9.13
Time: 4.24
